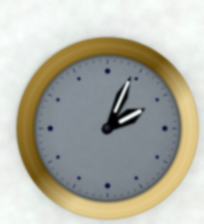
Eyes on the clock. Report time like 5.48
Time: 2.04
